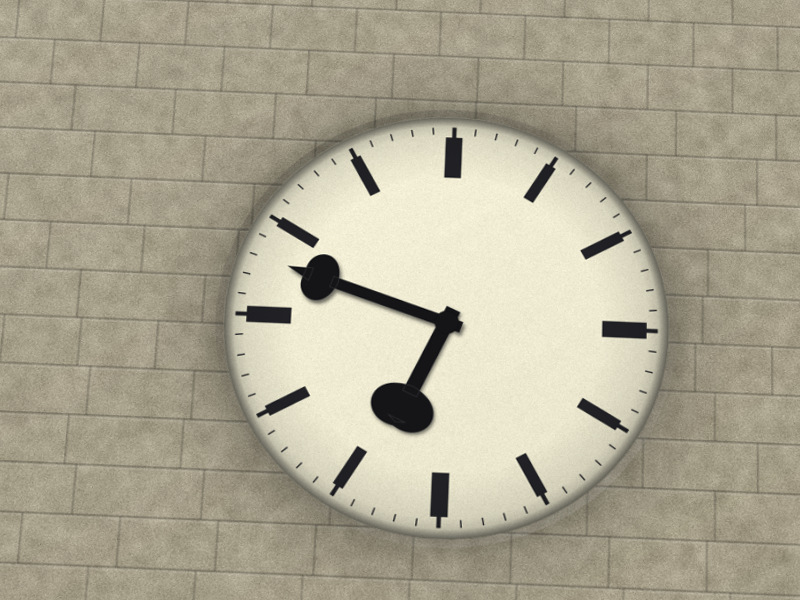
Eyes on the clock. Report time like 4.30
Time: 6.48
